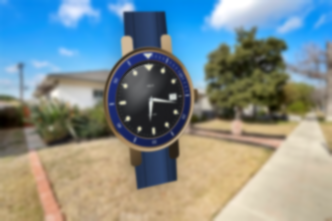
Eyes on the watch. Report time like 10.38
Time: 6.17
